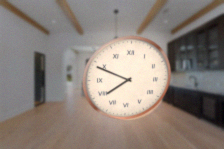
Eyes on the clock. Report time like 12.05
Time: 7.49
